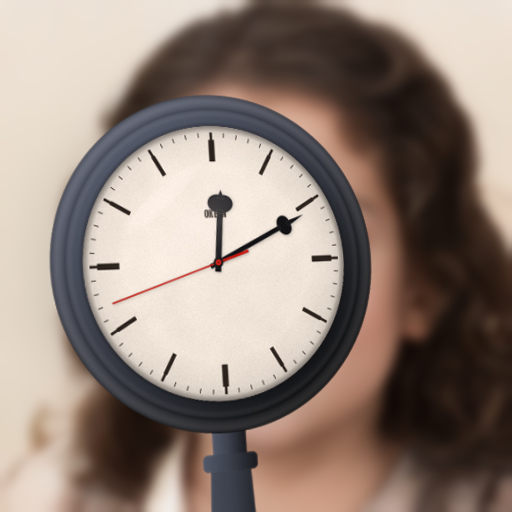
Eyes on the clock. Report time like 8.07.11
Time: 12.10.42
